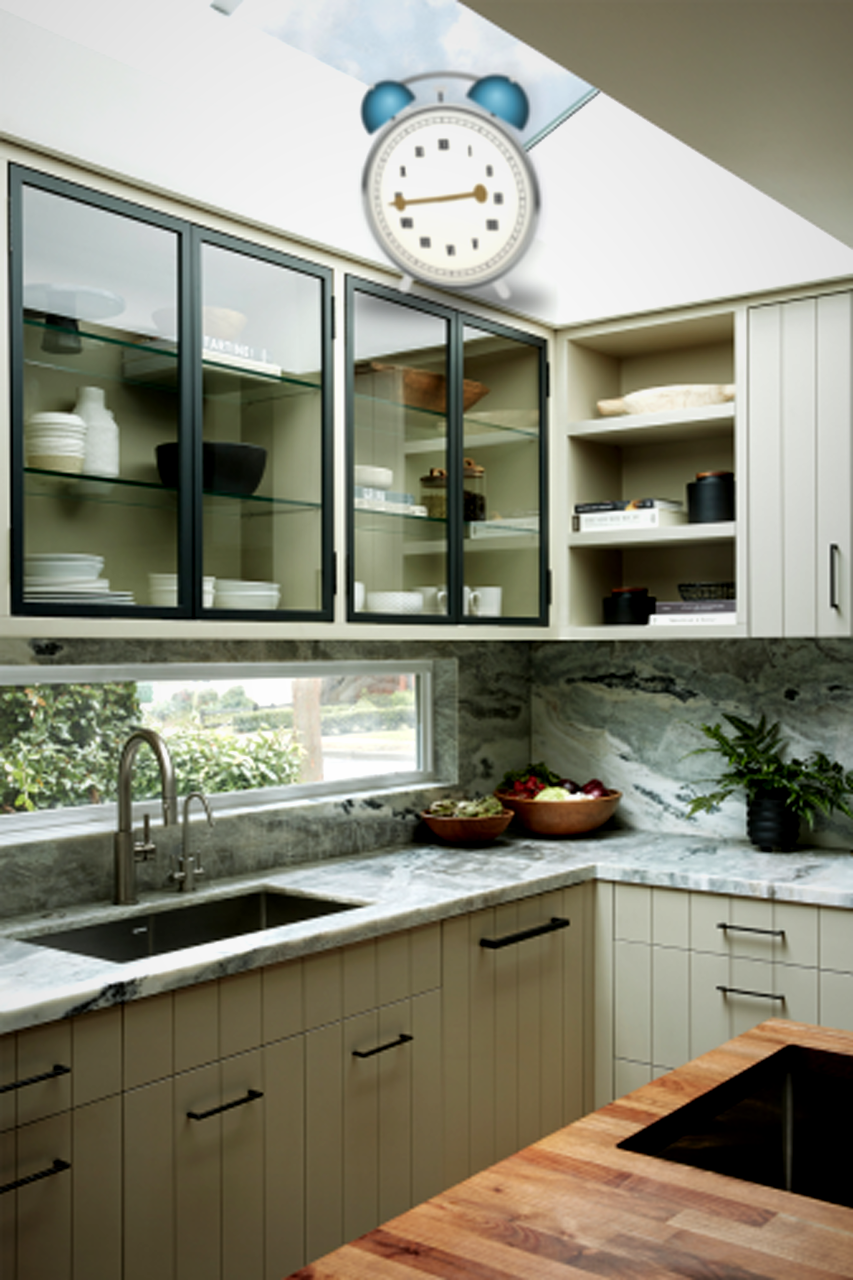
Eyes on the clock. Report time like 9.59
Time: 2.44
